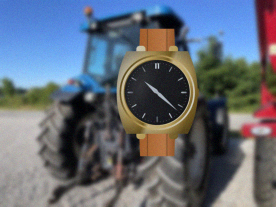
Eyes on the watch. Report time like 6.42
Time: 10.22
